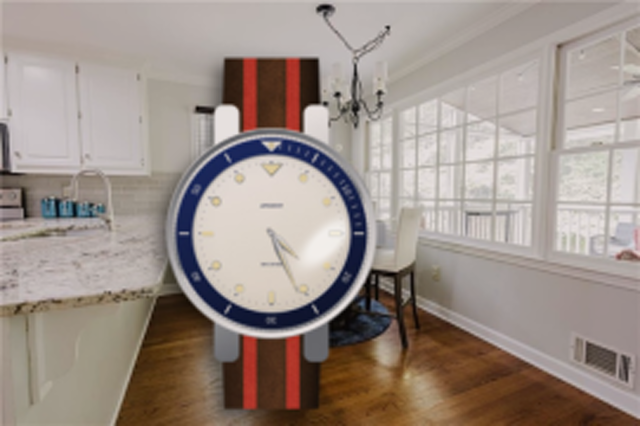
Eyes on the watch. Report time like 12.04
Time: 4.26
